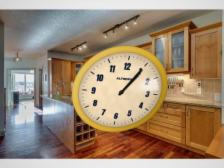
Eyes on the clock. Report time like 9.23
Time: 1.05
